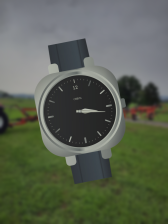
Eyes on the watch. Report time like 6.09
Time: 3.17
